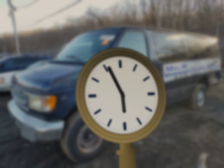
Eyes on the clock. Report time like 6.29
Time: 5.56
